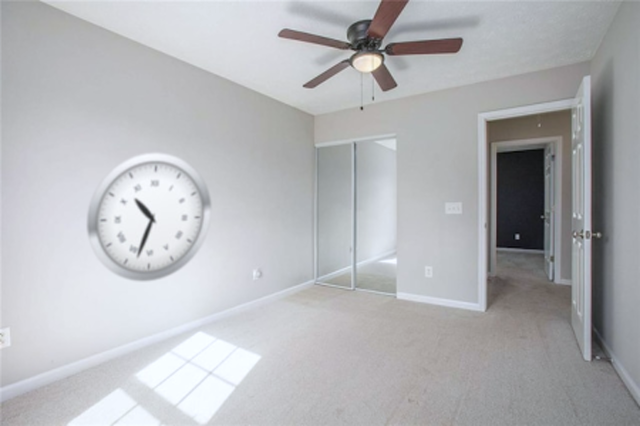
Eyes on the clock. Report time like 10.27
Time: 10.33
